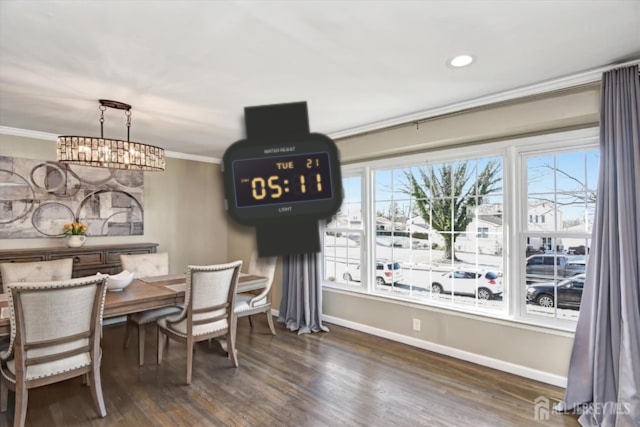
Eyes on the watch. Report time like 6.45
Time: 5.11
